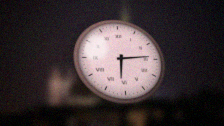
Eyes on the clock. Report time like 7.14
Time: 6.14
